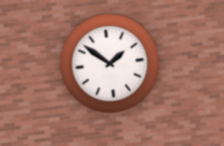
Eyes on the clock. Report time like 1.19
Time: 1.52
